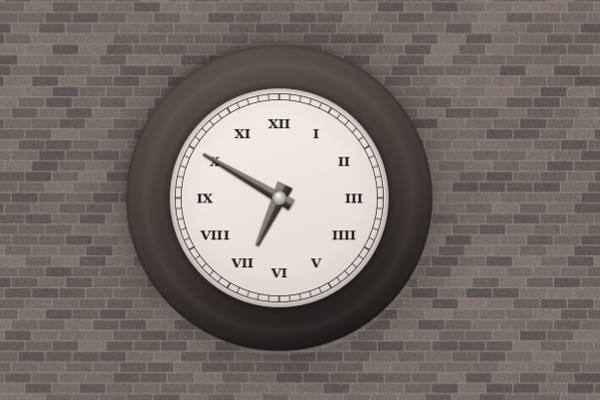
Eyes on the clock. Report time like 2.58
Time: 6.50
